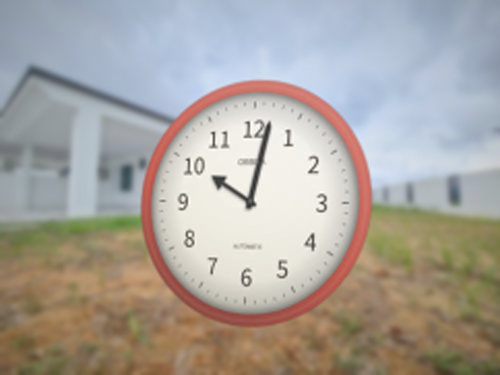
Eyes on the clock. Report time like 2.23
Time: 10.02
